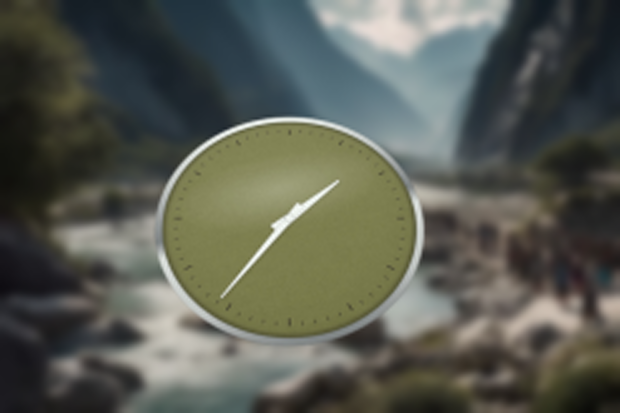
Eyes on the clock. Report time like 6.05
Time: 1.36
